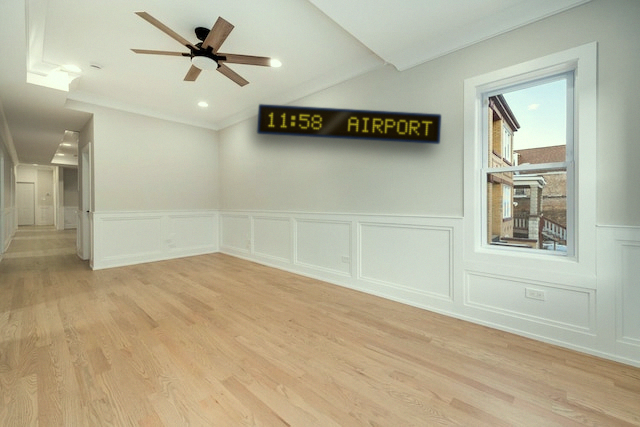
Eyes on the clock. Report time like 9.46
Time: 11.58
